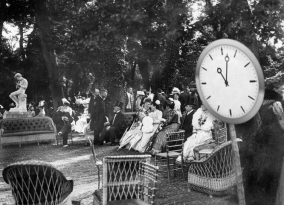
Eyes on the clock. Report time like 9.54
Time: 11.02
